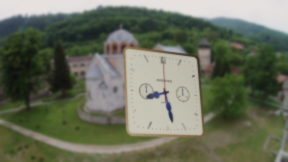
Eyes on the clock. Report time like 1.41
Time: 8.28
